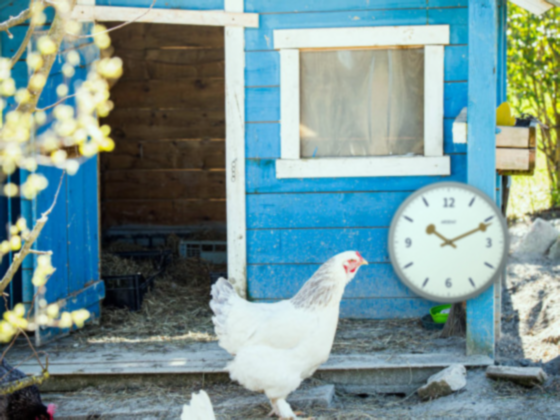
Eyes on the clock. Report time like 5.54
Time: 10.11
